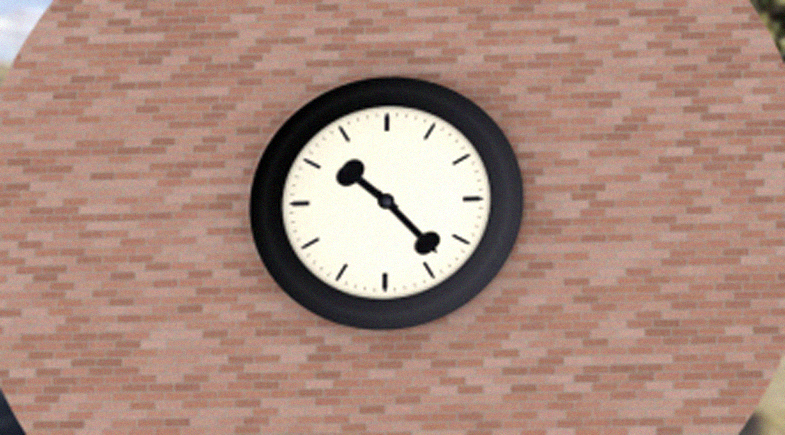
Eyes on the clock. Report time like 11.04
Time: 10.23
